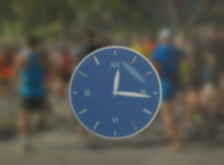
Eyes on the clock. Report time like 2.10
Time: 12.16
